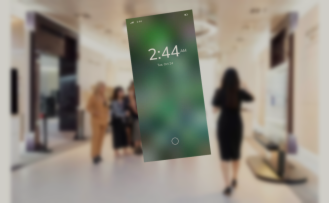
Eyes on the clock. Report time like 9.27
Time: 2.44
